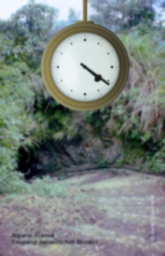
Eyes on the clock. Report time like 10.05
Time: 4.21
